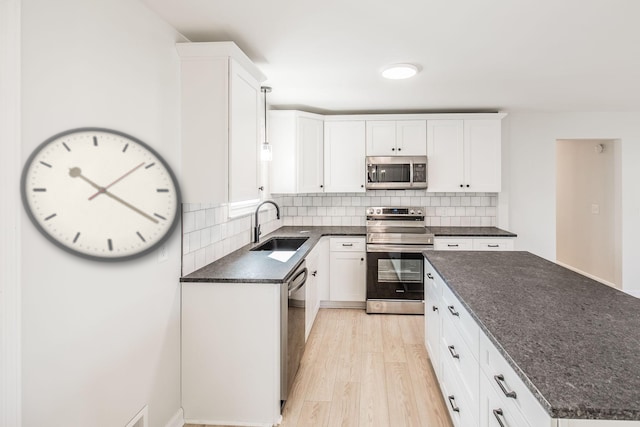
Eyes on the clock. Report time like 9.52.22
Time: 10.21.09
